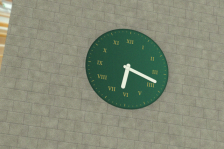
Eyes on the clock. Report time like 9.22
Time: 6.18
